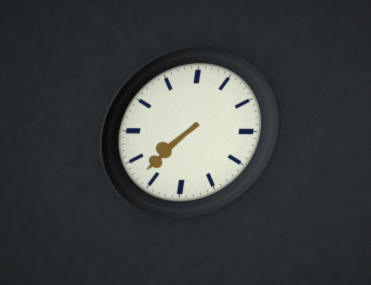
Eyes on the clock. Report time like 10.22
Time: 7.37
